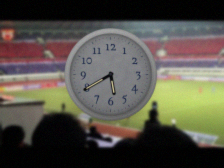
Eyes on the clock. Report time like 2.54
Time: 5.40
